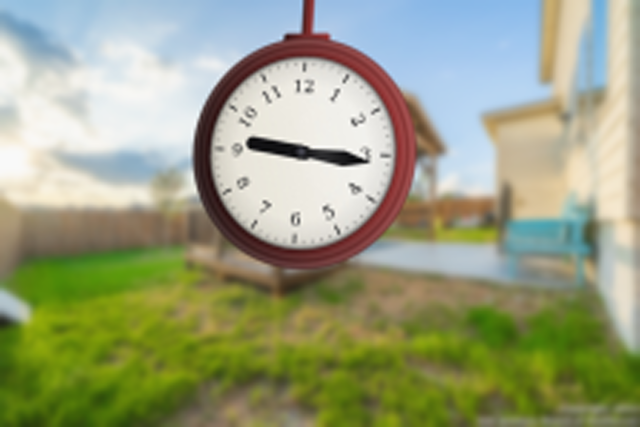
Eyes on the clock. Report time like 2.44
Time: 9.16
